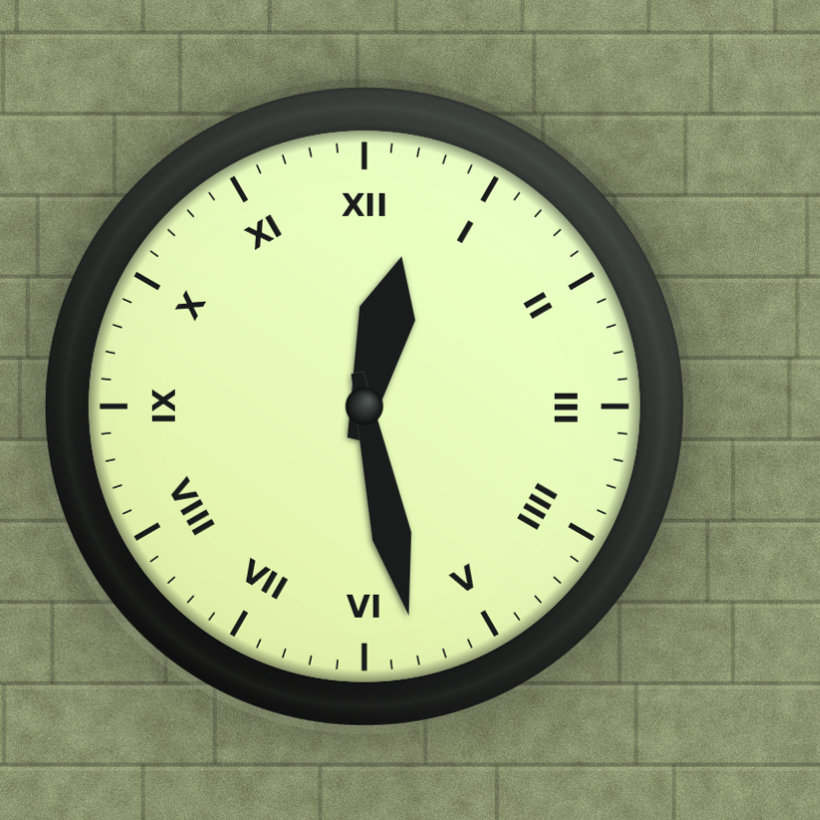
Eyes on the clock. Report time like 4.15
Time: 12.28
